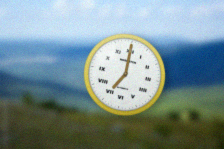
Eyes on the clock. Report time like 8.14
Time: 7.00
